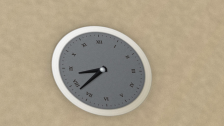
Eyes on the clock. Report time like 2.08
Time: 8.38
